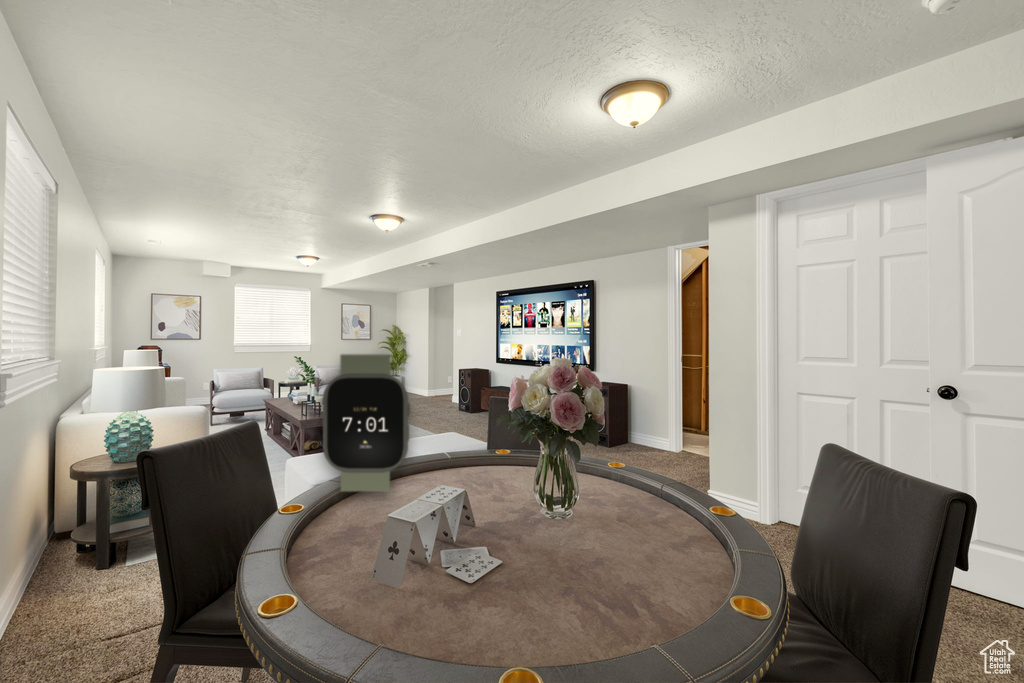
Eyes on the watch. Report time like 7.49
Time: 7.01
